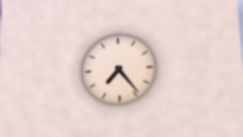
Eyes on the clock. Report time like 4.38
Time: 7.24
